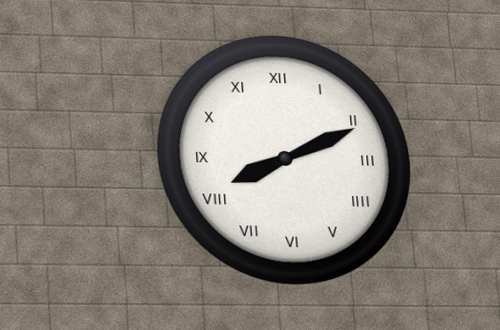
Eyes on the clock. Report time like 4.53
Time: 8.11
